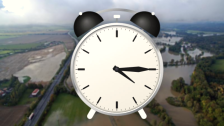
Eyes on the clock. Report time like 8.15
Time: 4.15
